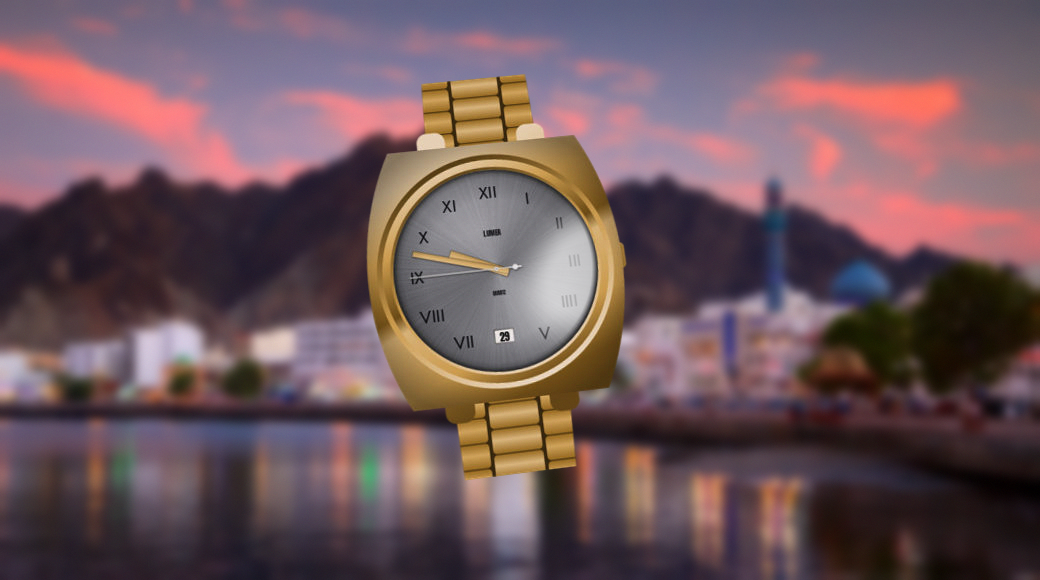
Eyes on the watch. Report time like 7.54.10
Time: 9.47.45
